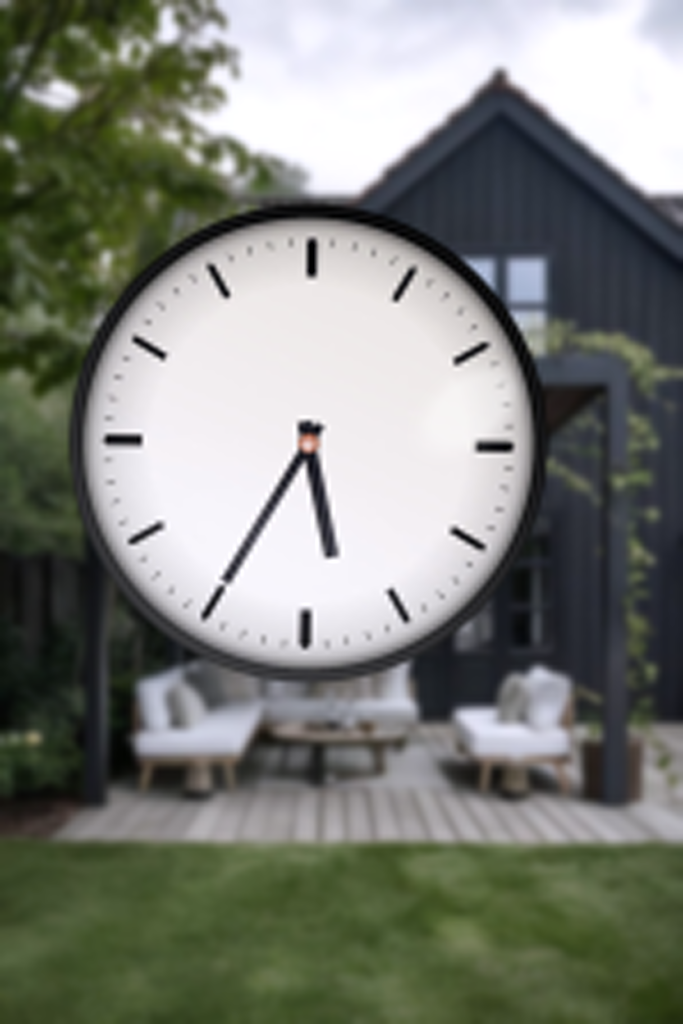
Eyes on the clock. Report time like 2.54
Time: 5.35
